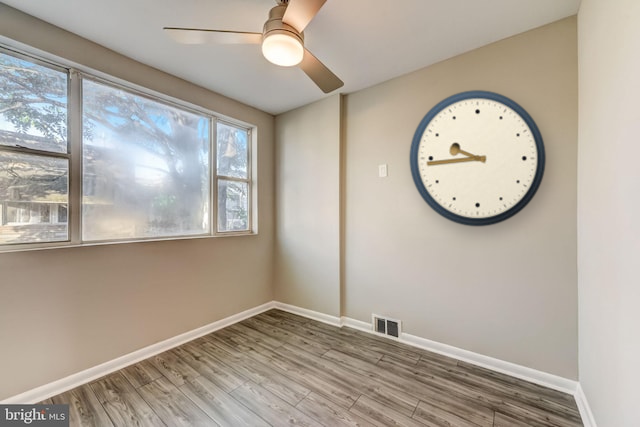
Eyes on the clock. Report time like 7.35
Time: 9.44
